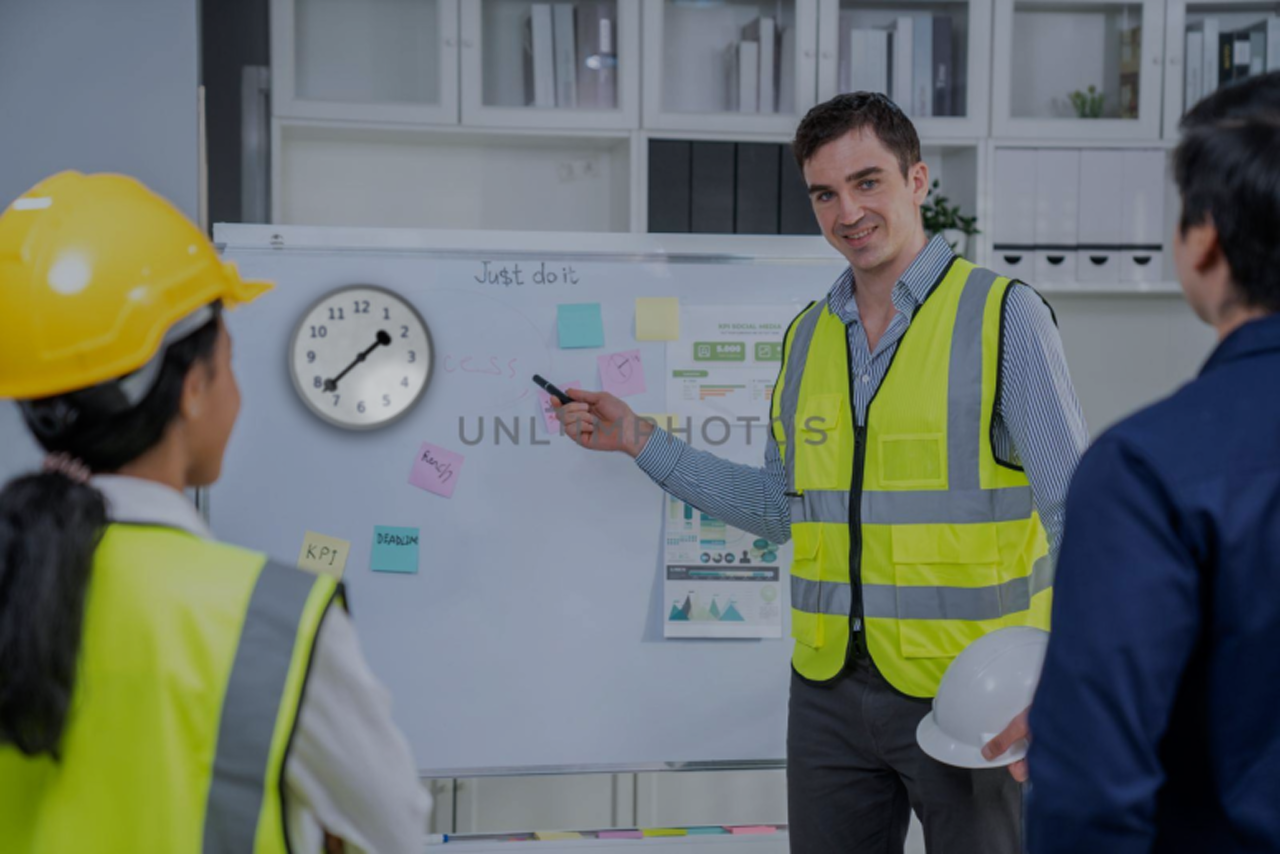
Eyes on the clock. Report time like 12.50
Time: 1.38
